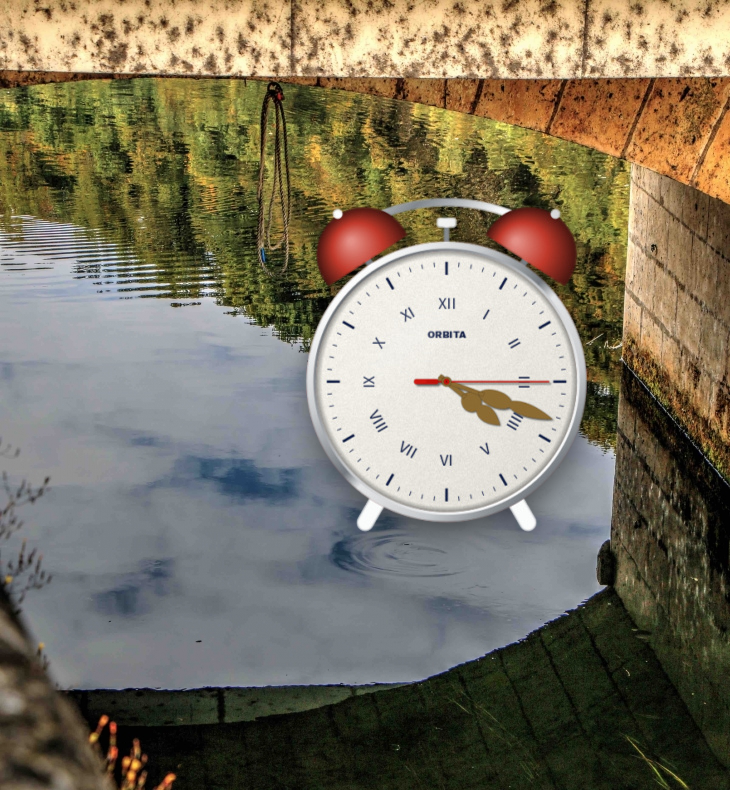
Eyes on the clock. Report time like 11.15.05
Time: 4.18.15
